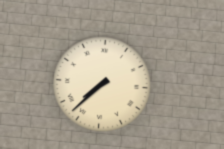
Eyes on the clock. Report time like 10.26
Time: 7.37
